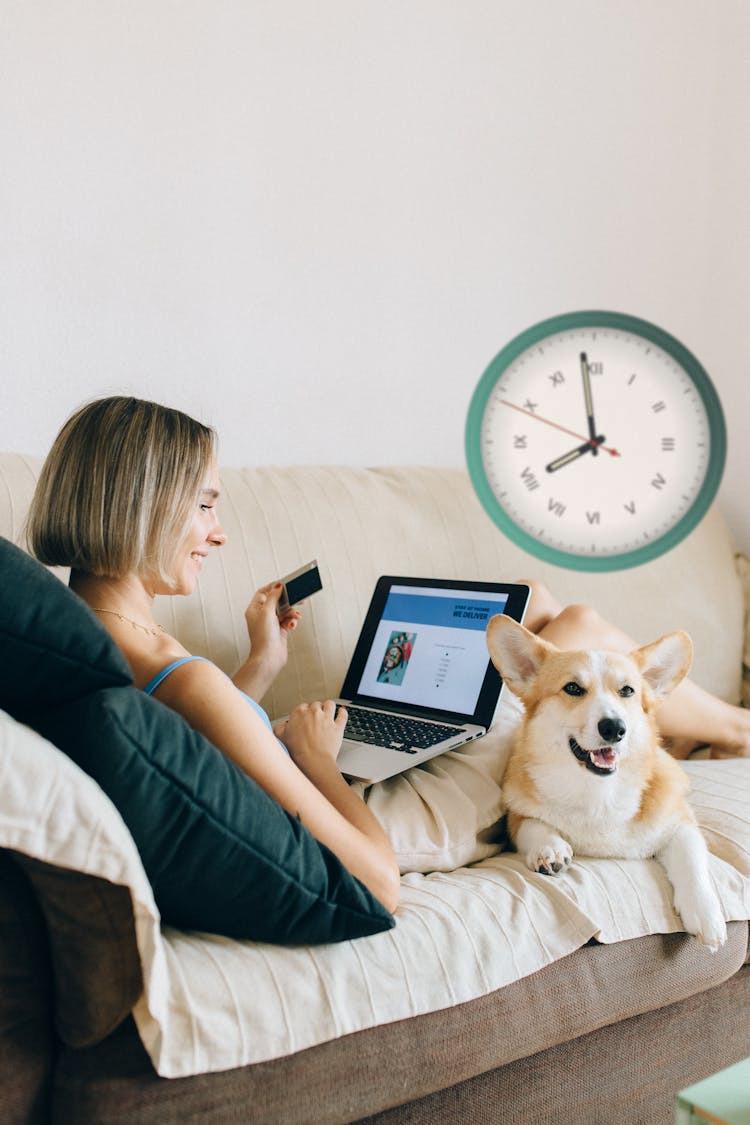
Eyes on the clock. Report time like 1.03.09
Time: 7.58.49
